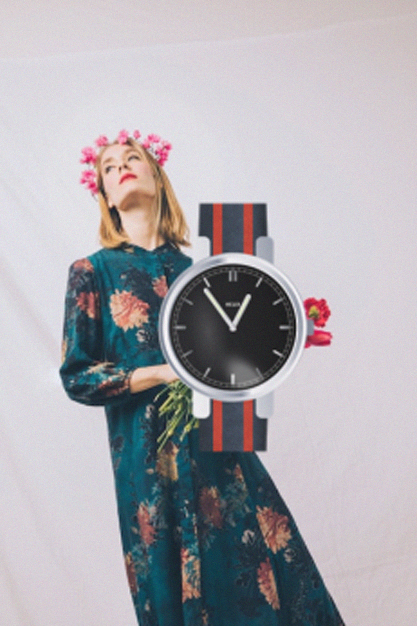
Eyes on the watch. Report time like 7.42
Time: 12.54
